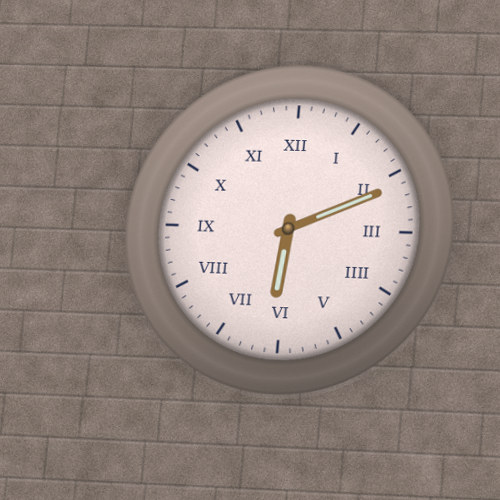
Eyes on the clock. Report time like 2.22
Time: 6.11
